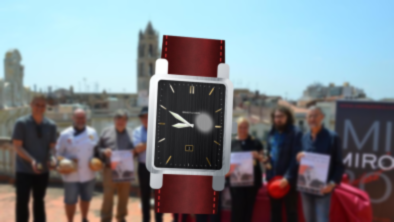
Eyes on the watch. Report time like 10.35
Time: 8.50
